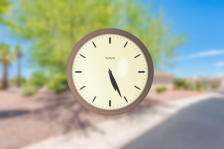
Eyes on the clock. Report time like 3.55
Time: 5.26
